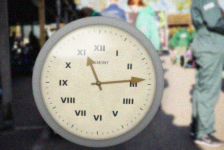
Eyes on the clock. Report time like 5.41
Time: 11.14
